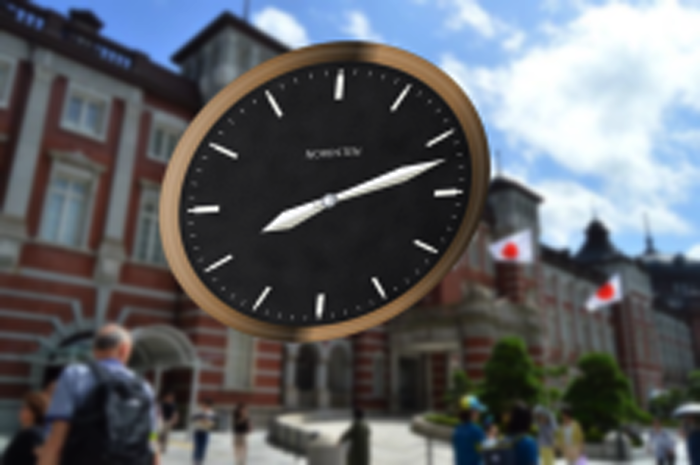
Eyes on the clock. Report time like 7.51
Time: 8.12
